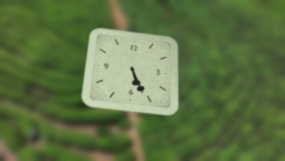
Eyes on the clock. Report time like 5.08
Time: 5.26
